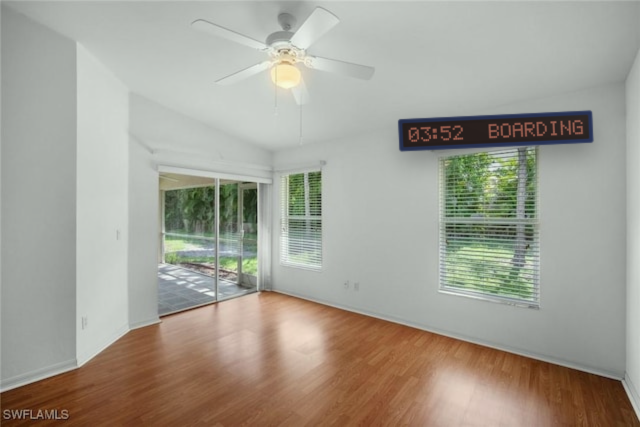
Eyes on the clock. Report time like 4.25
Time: 3.52
